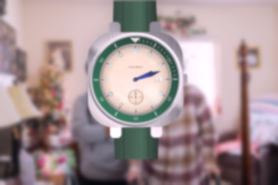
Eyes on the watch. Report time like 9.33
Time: 2.12
